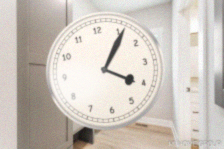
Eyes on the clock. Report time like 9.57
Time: 4.06
